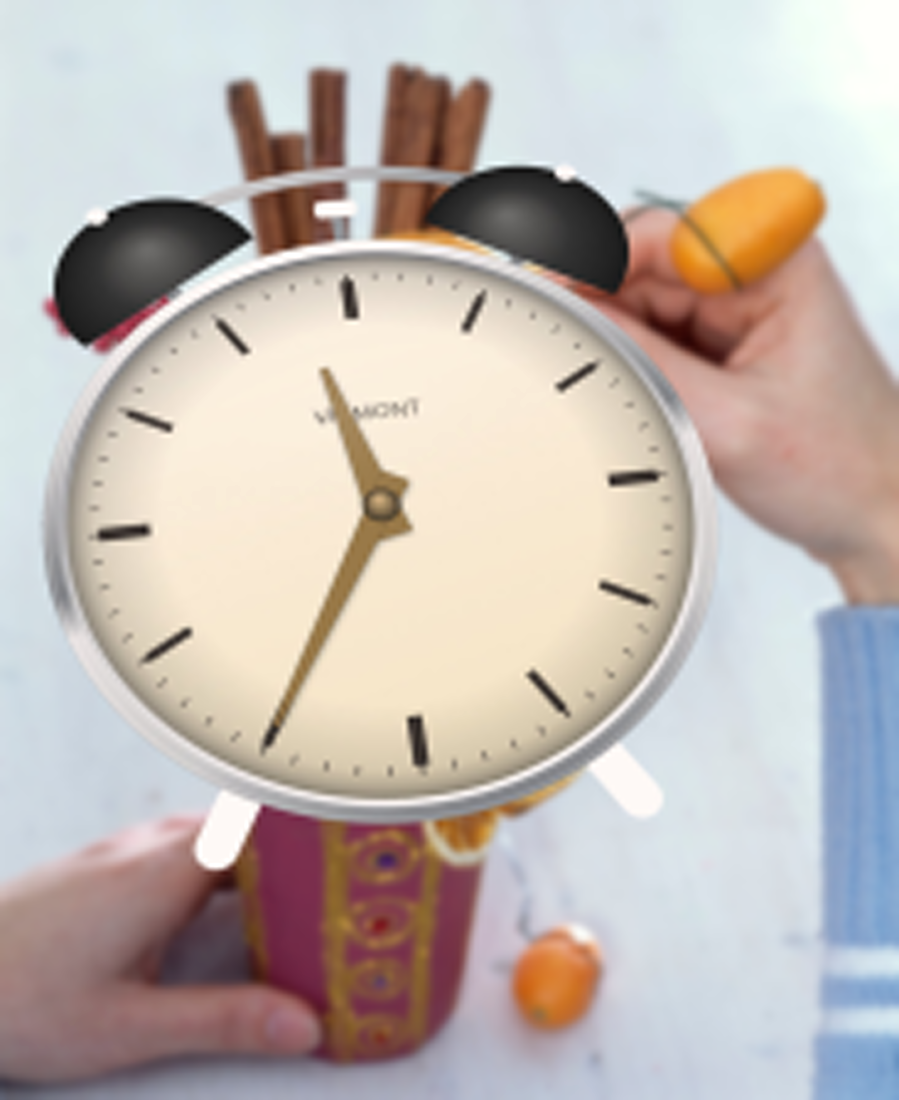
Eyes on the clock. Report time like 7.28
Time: 11.35
